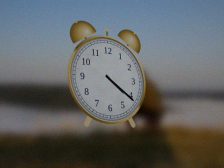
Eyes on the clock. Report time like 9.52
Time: 4.21
